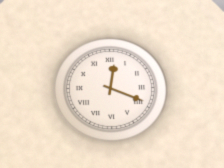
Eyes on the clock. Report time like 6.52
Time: 12.19
